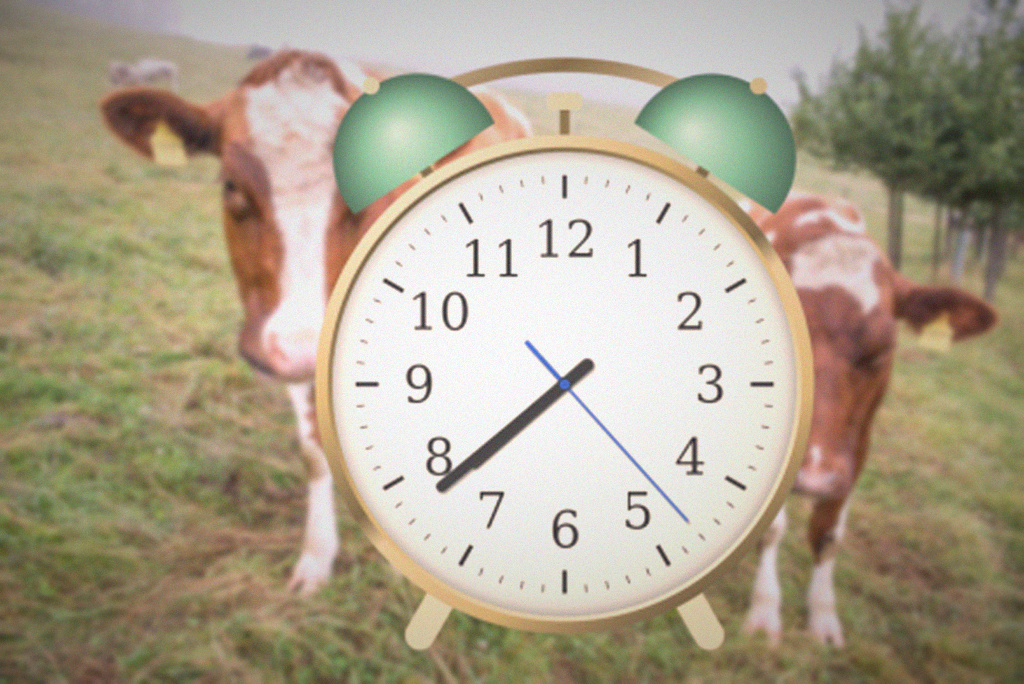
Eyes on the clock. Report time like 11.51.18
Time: 7.38.23
